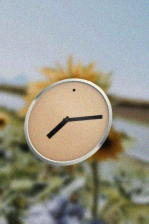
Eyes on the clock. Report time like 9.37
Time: 7.13
